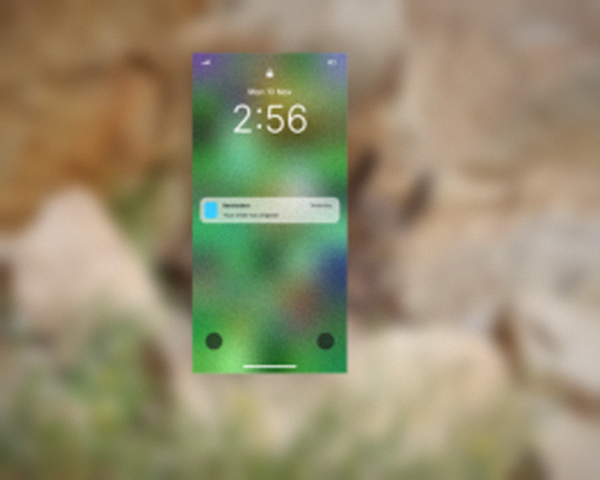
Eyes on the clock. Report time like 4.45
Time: 2.56
